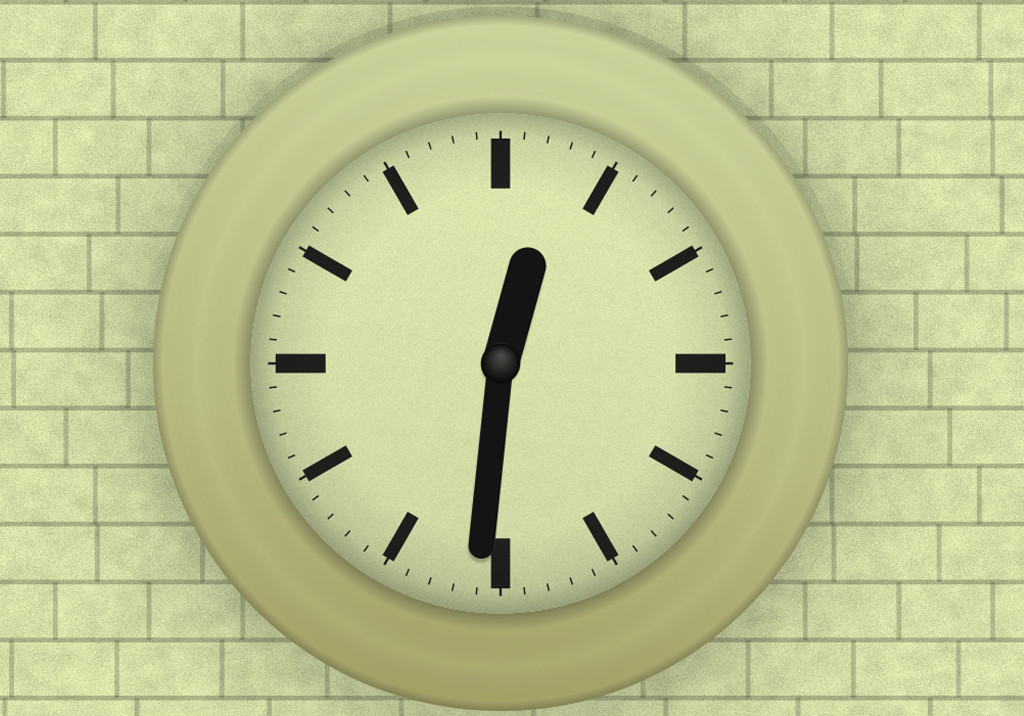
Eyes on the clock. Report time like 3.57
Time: 12.31
